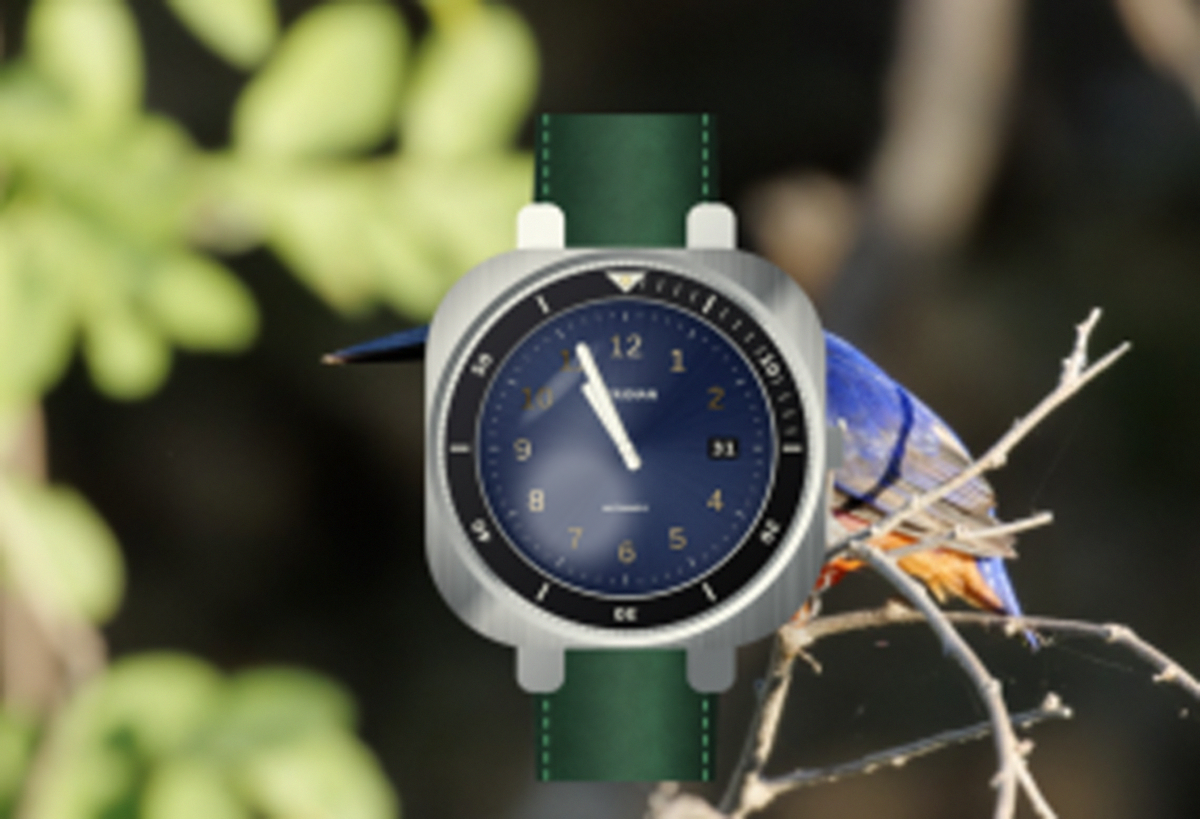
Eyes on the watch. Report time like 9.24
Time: 10.56
